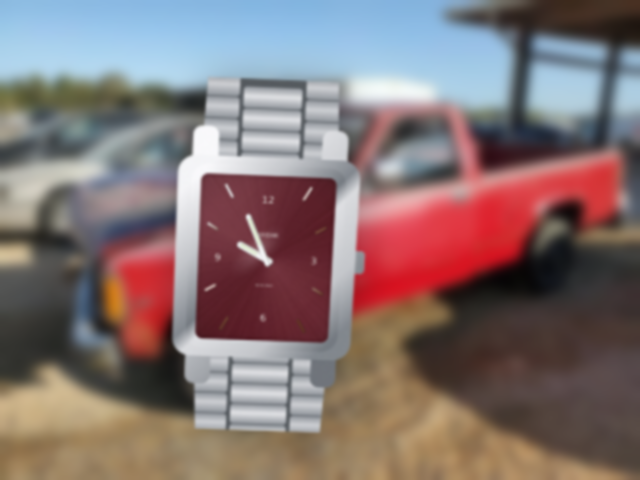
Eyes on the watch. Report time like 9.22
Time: 9.56
